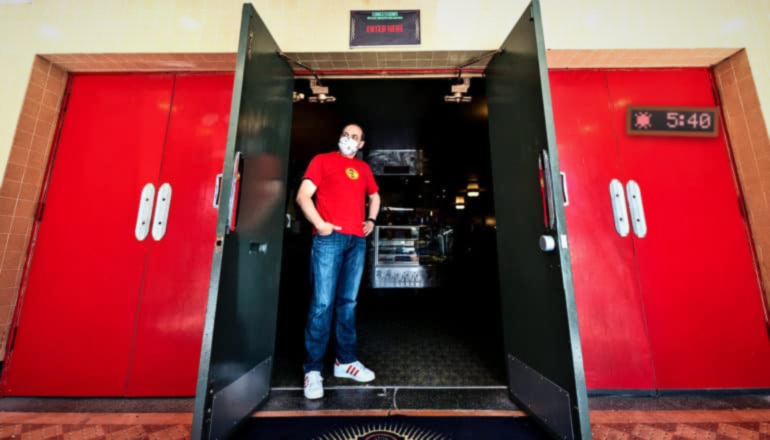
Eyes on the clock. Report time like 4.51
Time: 5.40
